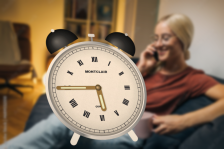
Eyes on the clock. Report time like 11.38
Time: 5.45
